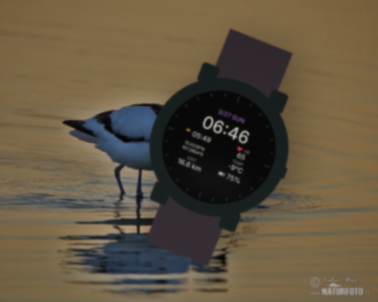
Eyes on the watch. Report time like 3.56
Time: 6.46
